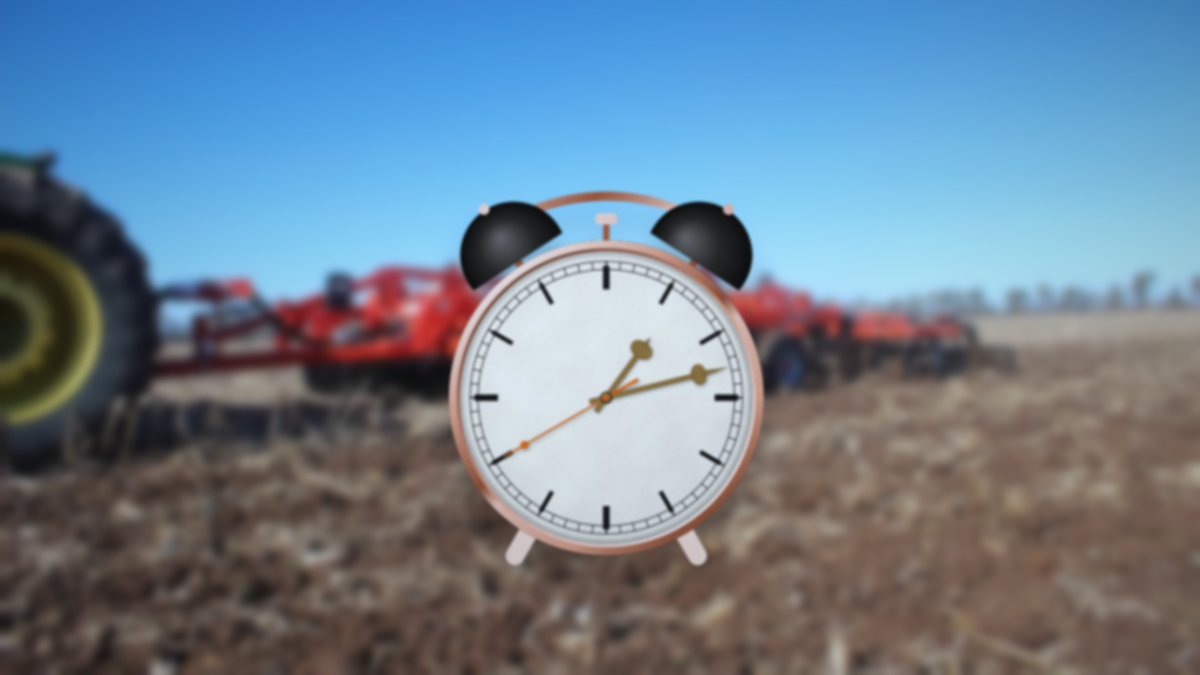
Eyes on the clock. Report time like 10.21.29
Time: 1.12.40
